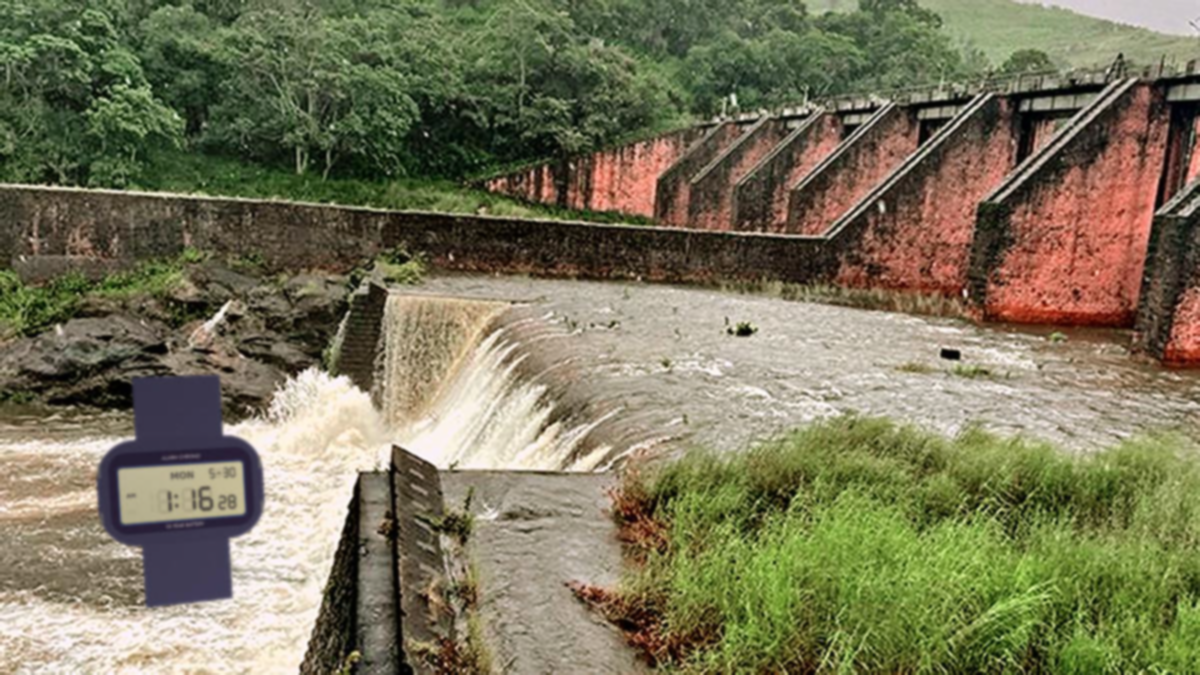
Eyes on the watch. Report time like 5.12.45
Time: 1.16.28
